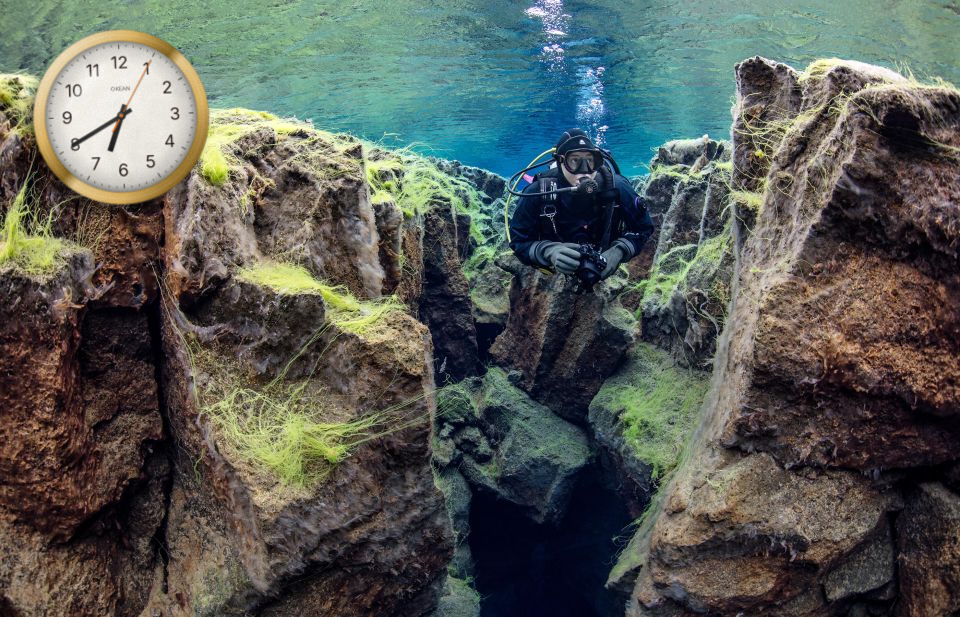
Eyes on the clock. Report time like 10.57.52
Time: 6.40.05
